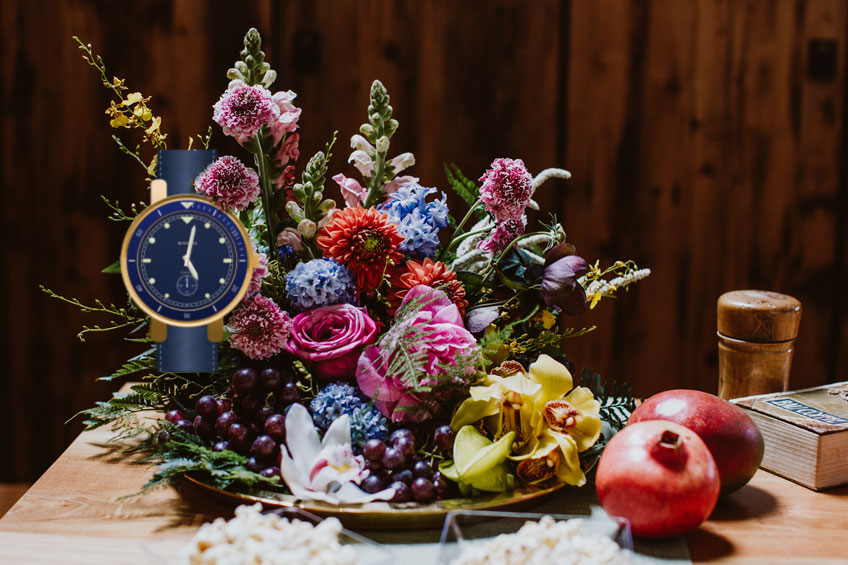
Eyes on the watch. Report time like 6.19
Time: 5.02
